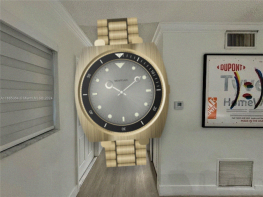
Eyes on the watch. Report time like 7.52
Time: 10.09
